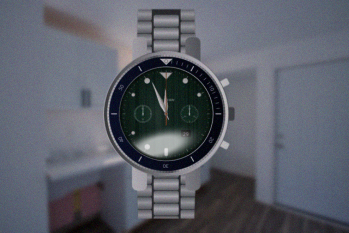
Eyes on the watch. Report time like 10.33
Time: 11.56
